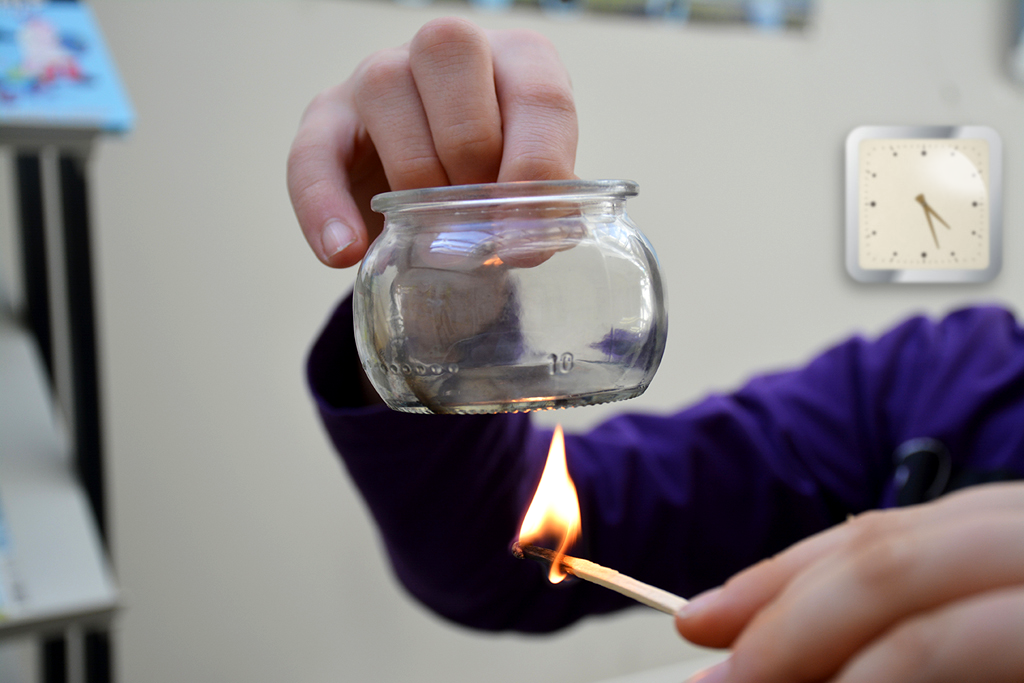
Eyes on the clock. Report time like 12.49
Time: 4.27
